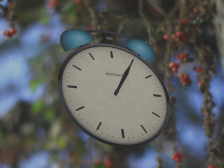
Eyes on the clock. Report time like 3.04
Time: 1.05
